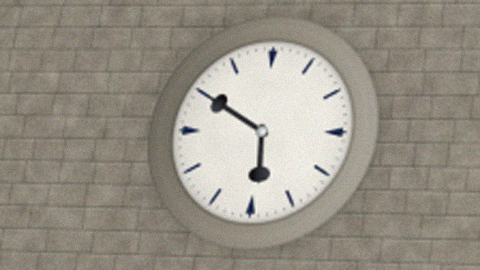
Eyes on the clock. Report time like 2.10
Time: 5.50
